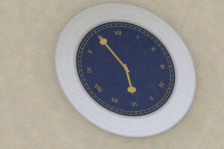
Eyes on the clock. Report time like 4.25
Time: 5.55
